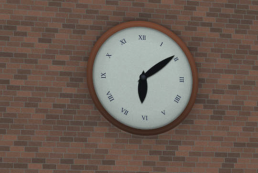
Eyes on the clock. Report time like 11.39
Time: 6.09
